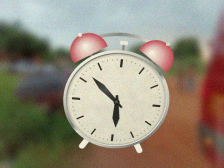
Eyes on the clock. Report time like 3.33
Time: 5.52
